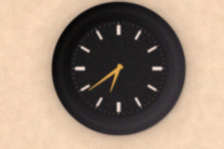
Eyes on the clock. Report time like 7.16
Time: 6.39
